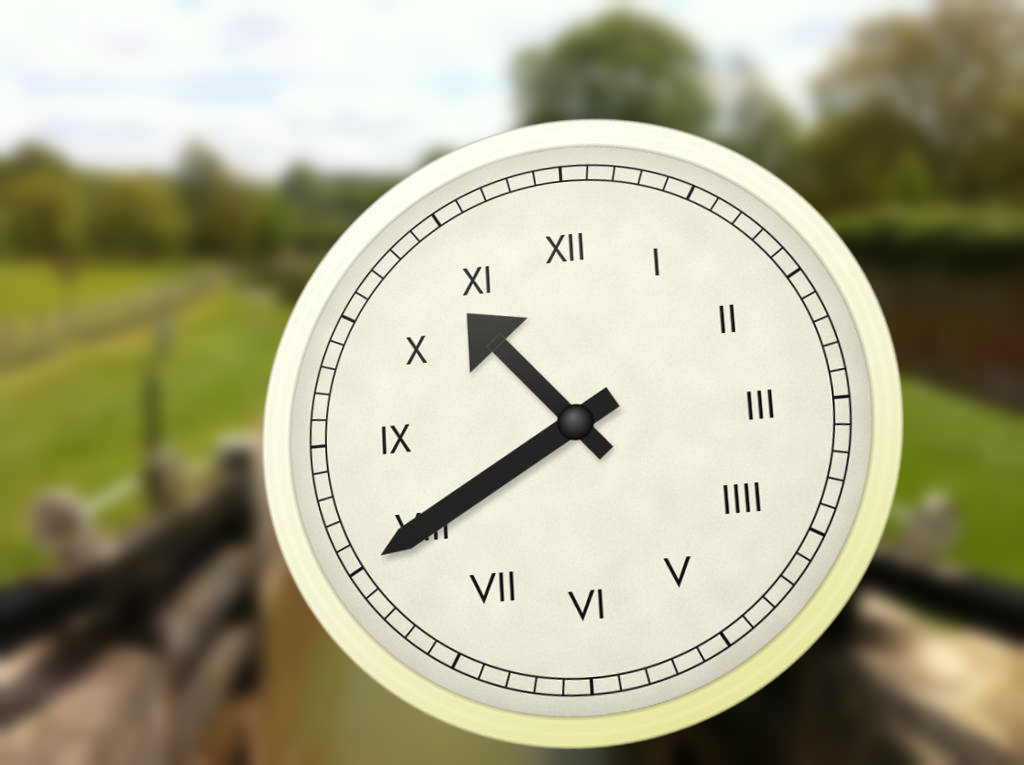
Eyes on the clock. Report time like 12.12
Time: 10.40
